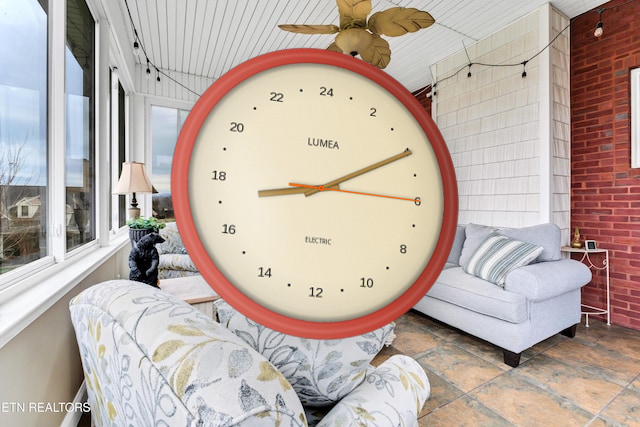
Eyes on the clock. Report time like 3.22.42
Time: 17.10.15
